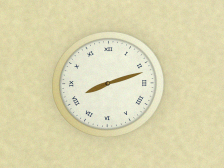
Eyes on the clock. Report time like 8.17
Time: 8.12
